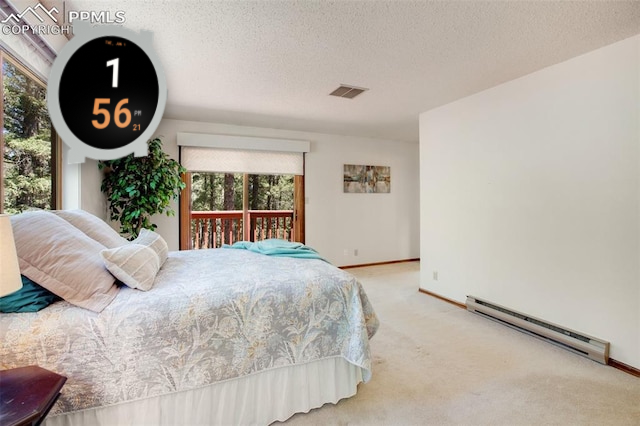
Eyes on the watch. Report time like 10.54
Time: 1.56
